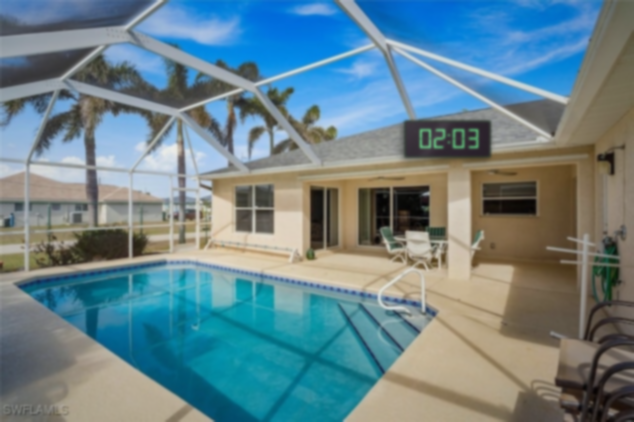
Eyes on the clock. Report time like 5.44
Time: 2.03
